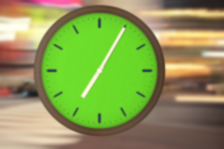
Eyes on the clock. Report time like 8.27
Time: 7.05
